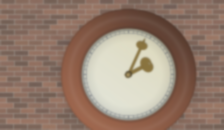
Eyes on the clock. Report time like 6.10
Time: 2.04
